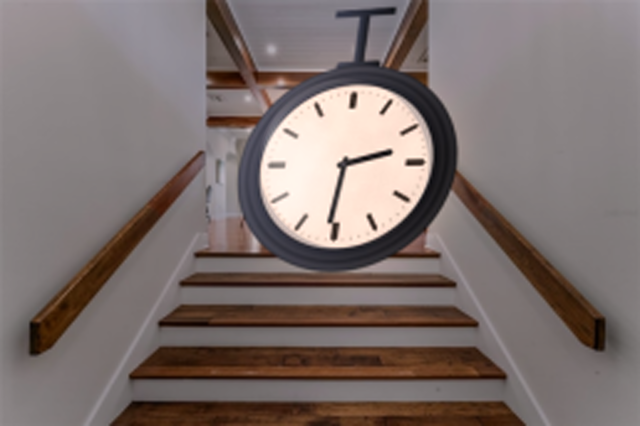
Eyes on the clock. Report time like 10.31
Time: 2.31
